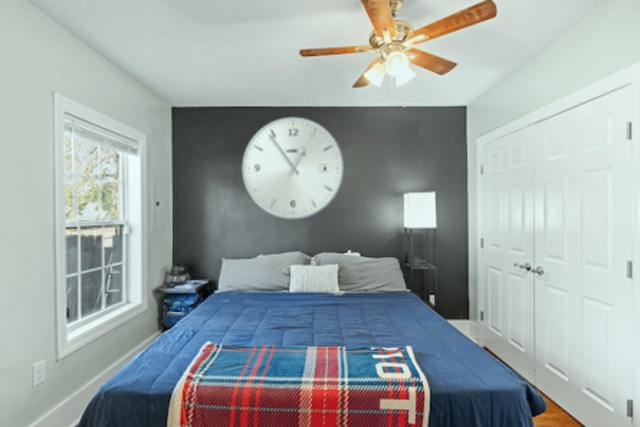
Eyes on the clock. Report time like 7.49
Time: 12.54
